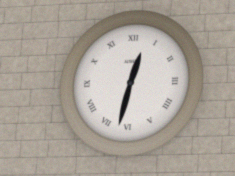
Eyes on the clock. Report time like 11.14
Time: 12.32
